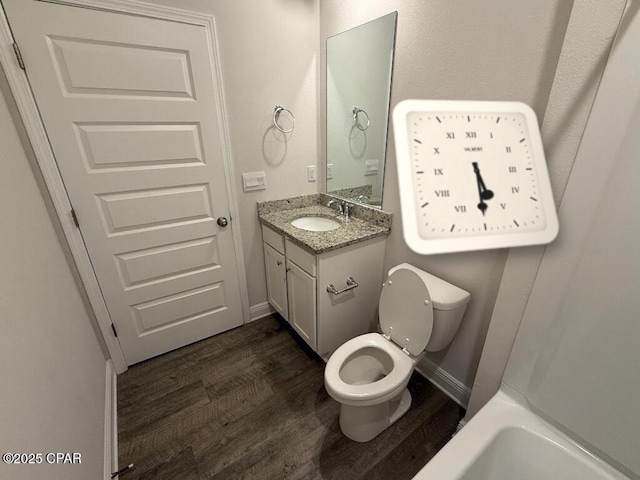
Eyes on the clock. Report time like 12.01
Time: 5.30
